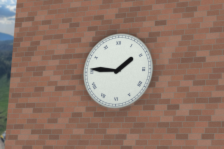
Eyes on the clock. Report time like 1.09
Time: 1.46
